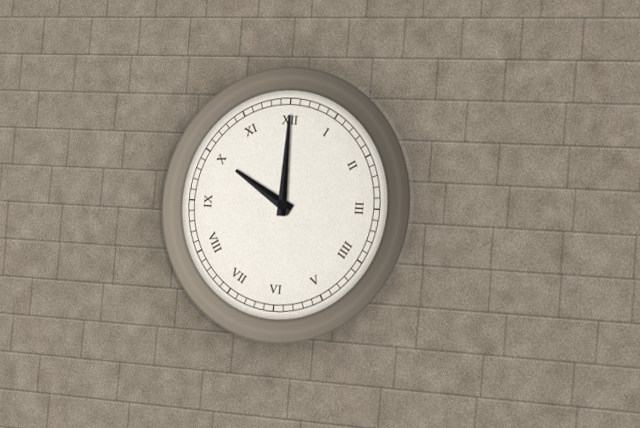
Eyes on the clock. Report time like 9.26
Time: 10.00
